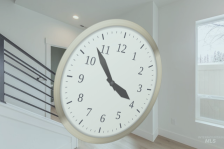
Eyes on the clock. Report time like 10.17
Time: 3.53
